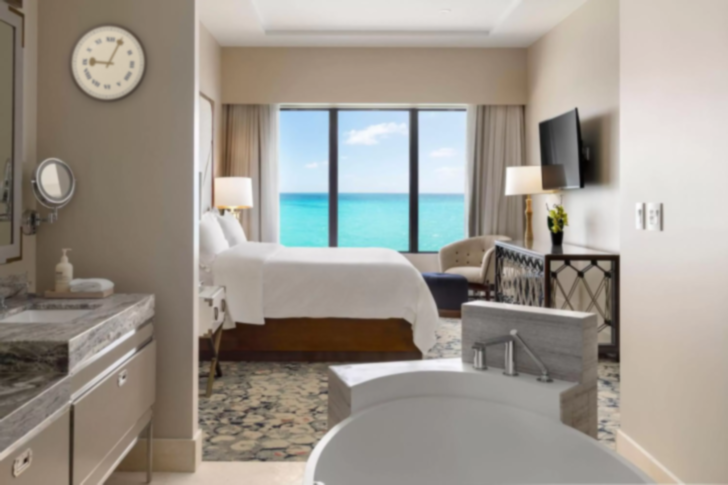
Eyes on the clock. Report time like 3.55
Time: 9.04
